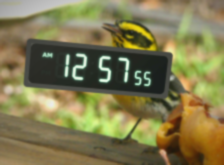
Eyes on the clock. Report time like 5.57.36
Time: 12.57.55
